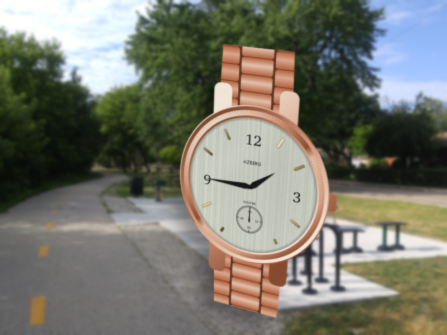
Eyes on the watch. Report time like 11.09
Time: 1.45
